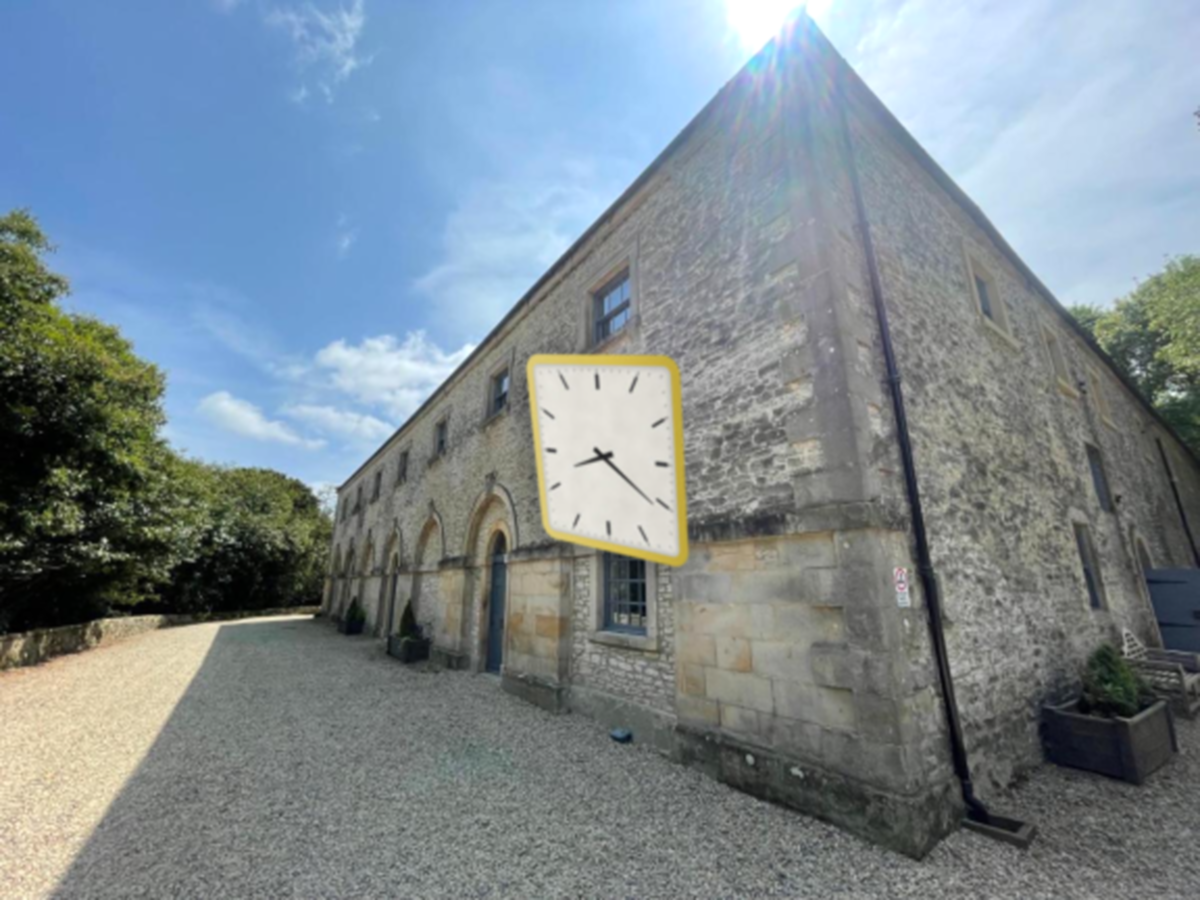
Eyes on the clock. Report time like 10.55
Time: 8.21
